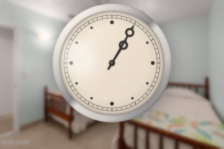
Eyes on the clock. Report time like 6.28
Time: 1.05
